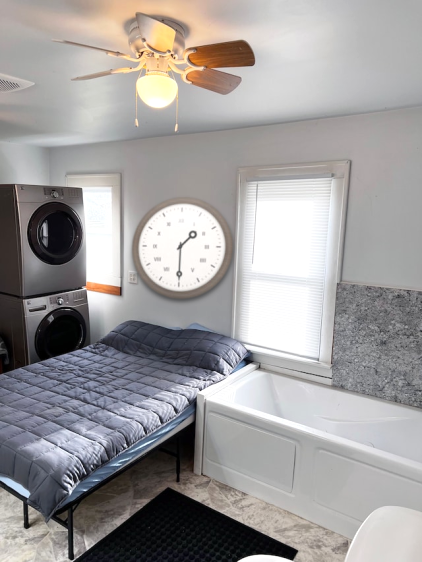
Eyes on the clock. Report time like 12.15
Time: 1.30
